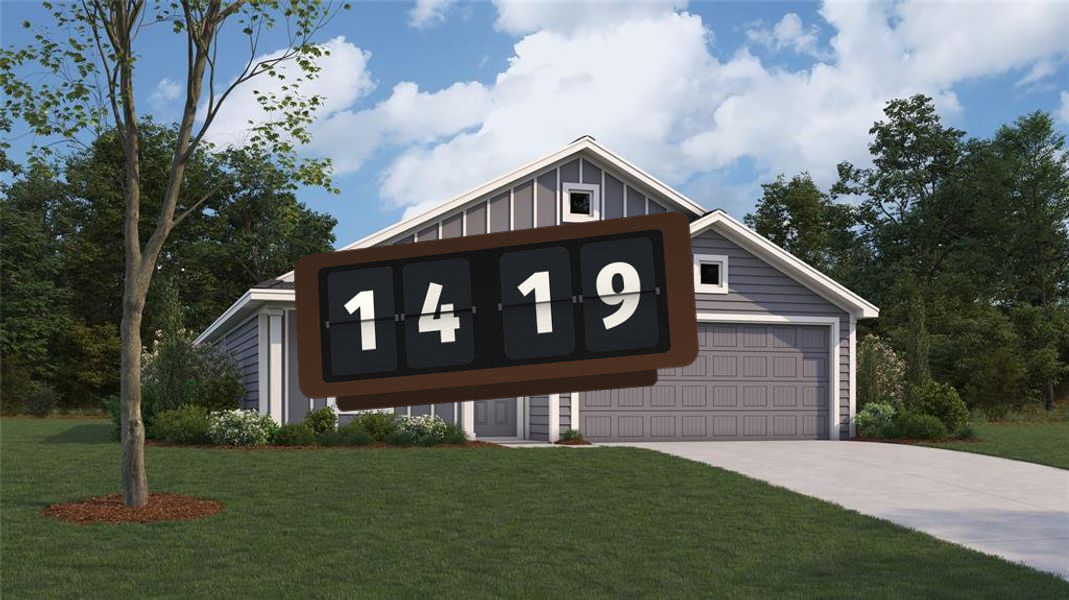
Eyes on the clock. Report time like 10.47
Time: 14.19
